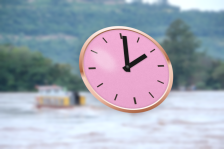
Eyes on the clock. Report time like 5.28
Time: 2.01
